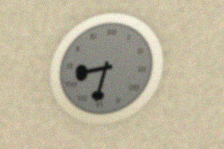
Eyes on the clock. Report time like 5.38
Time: 8.31
